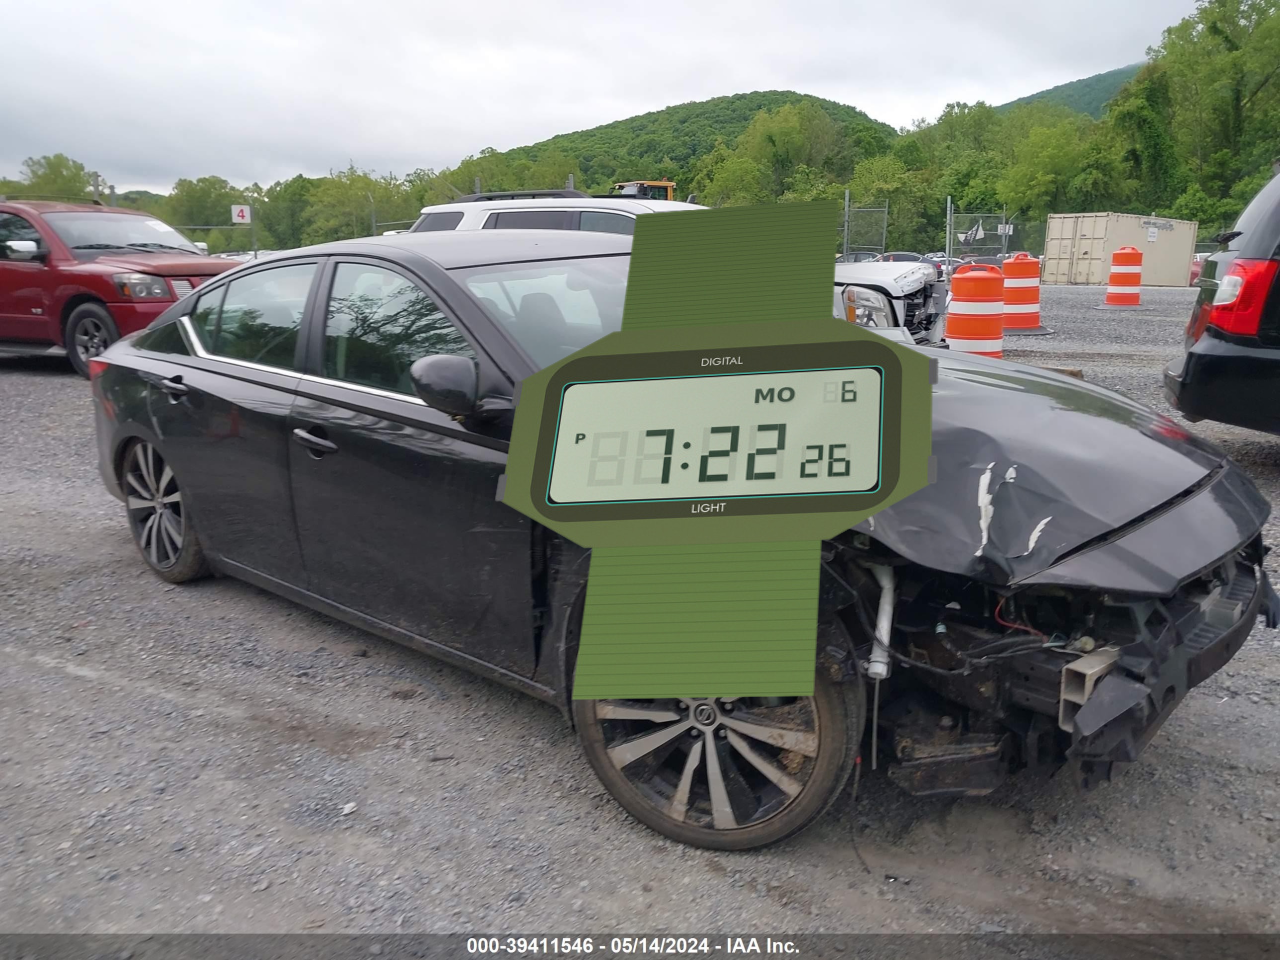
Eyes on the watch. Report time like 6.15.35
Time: 7.22.26
